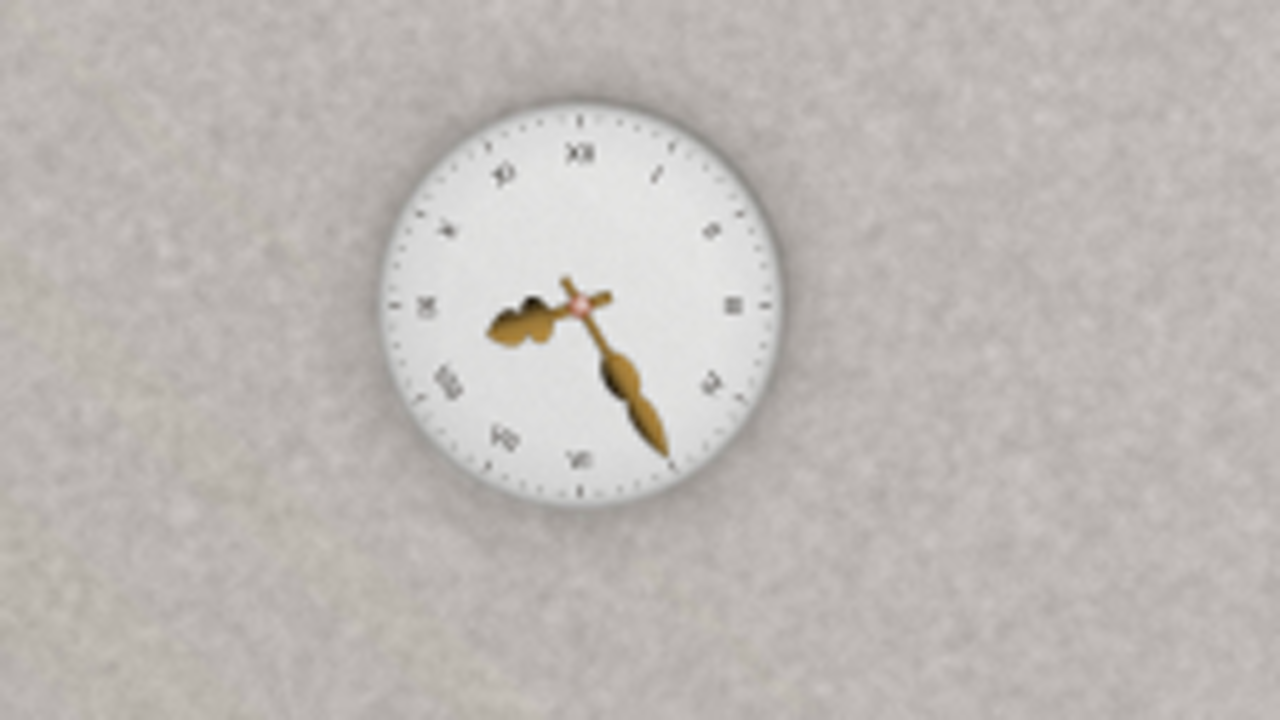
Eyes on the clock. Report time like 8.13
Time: 8.25
